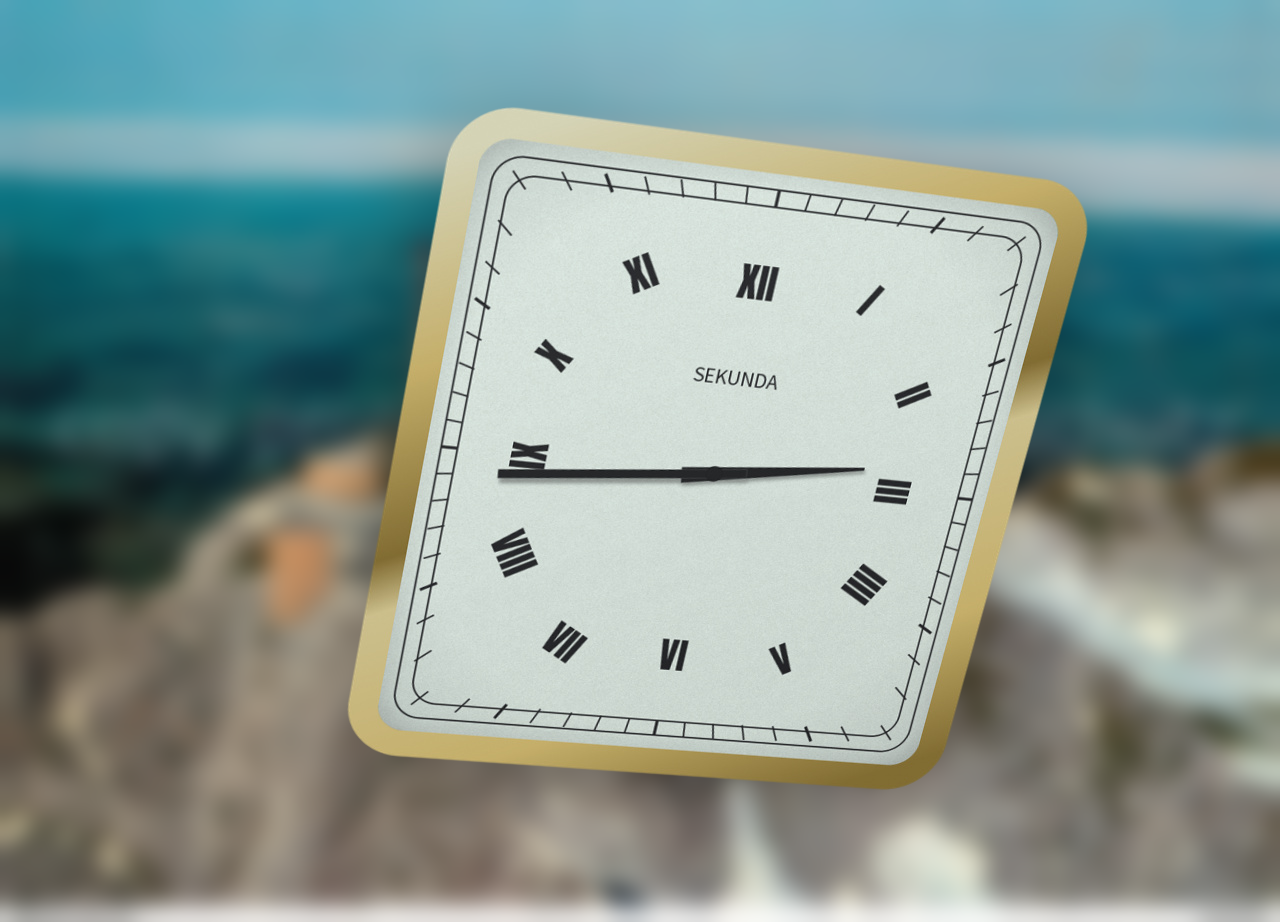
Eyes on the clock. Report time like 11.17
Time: 2.44
